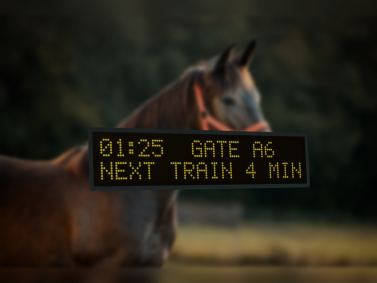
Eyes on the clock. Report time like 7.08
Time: 1.25
